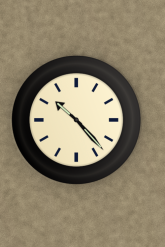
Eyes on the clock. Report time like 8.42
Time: 10.23
